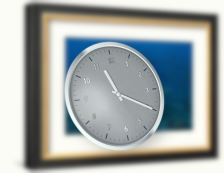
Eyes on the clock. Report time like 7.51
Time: 11.20
